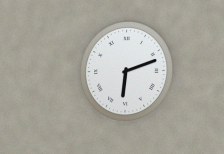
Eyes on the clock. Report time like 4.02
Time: 6.12
